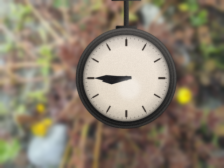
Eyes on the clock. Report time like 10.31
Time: 8.45
